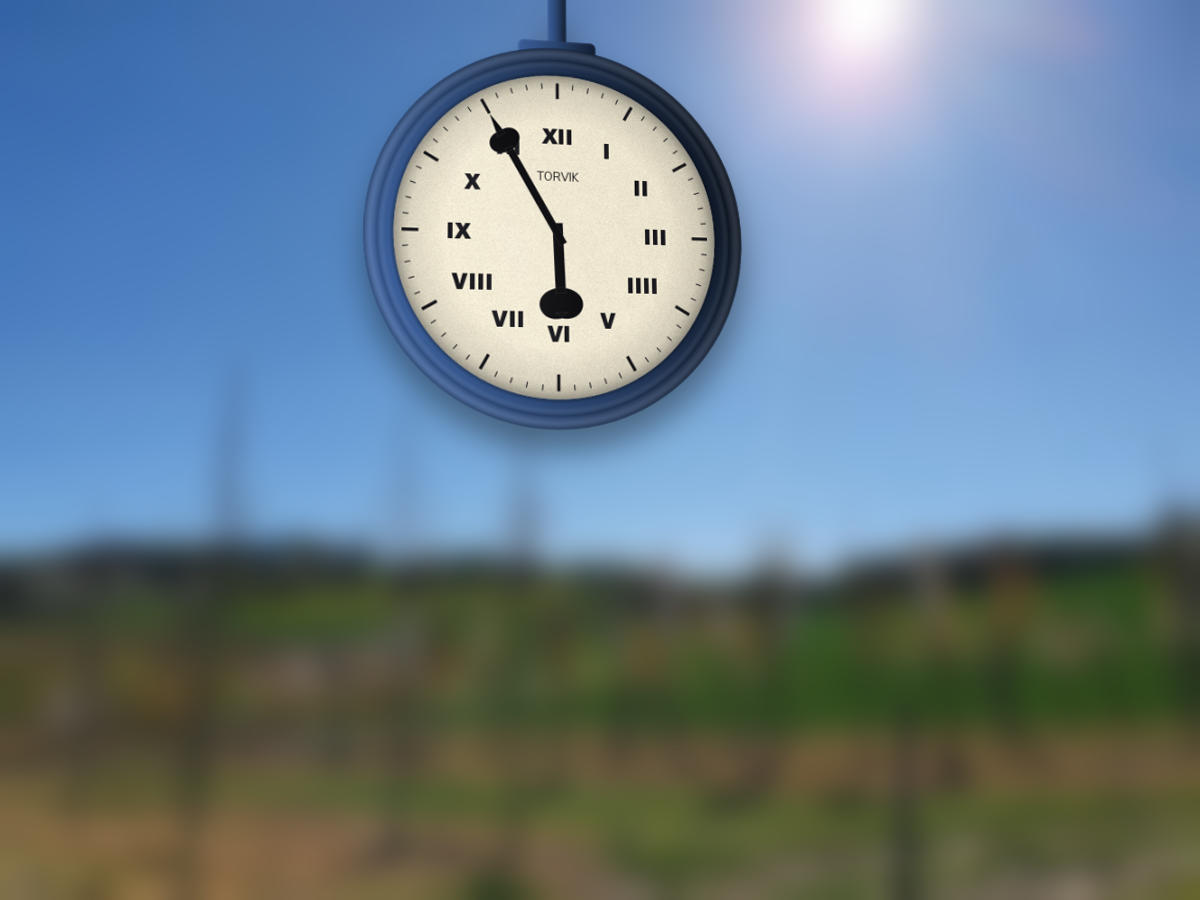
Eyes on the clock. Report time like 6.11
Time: 5.55
